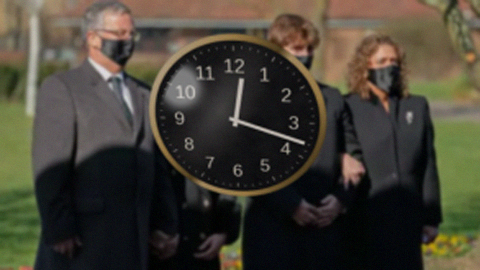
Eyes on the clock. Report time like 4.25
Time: 12.18
